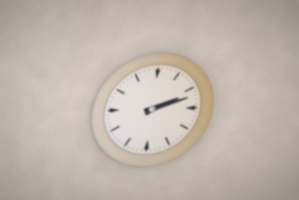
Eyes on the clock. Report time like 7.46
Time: 2.12
